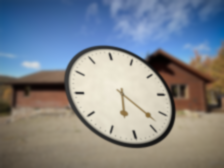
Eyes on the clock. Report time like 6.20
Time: 6.23
